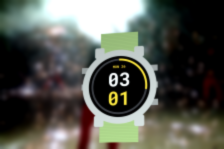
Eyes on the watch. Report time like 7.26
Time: 3.01
